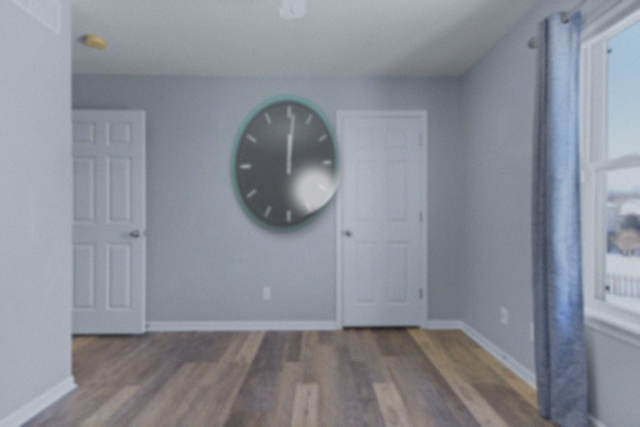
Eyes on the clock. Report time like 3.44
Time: 12.01
